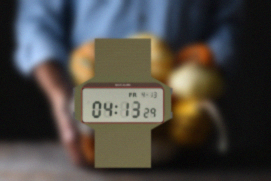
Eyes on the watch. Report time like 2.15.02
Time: 4.13.29
